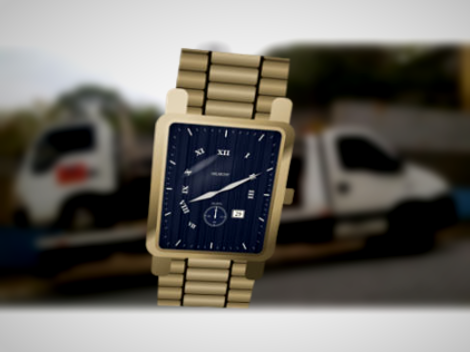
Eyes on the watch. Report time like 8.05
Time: 8.10
